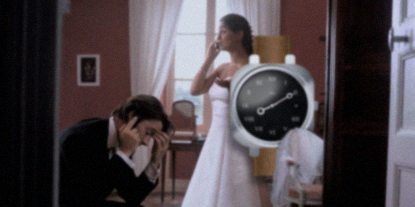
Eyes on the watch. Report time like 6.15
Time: 8.10
